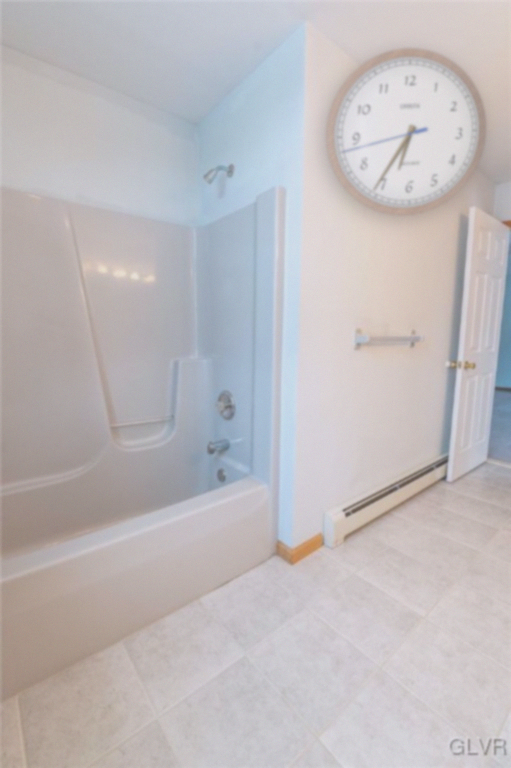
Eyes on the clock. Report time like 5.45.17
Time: 6.35.43
